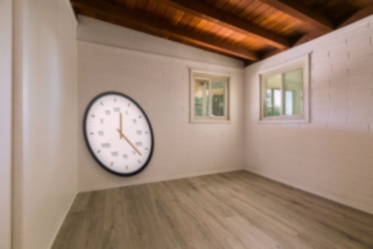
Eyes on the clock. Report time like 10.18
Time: 12.23
